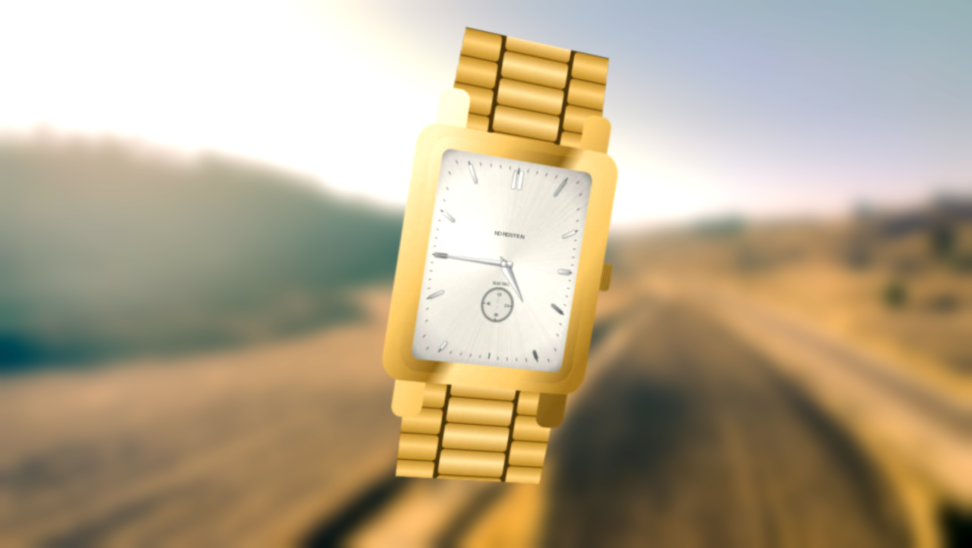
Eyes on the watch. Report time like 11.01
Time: 4.45
